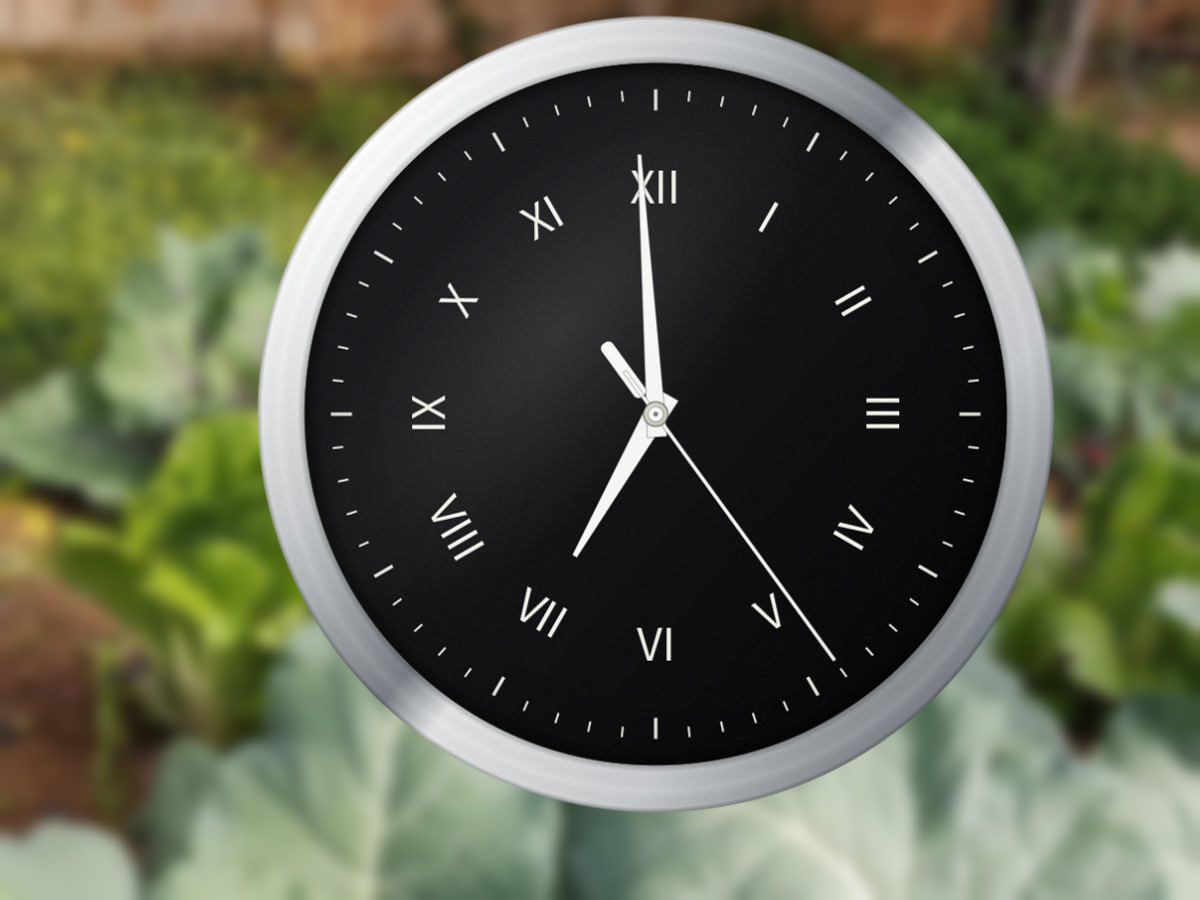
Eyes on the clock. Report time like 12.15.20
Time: 6.59.24
